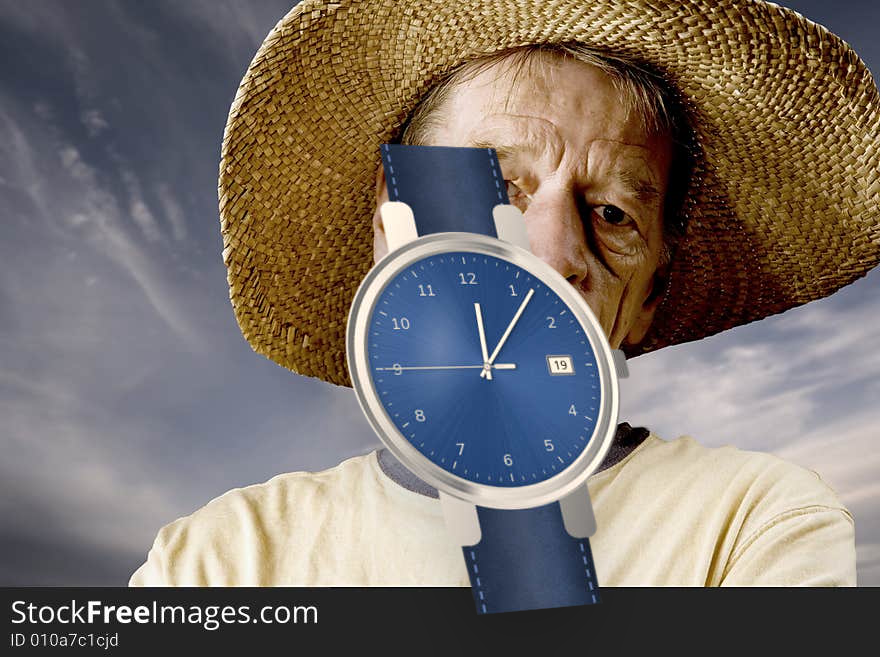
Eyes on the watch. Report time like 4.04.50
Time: 12.06.45
